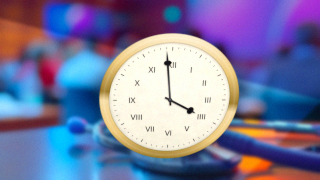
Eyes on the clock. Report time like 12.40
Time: 3.59
